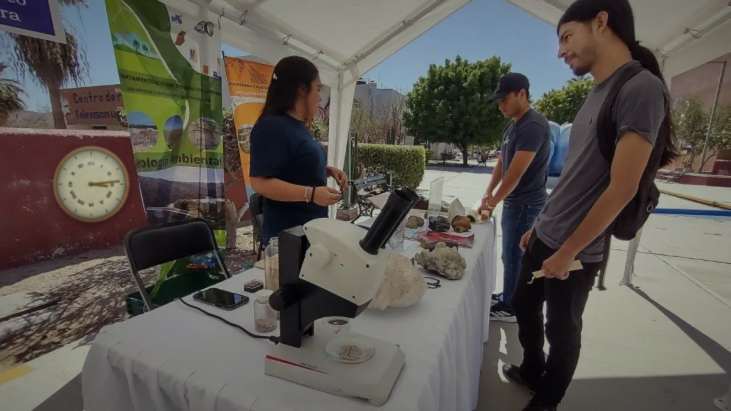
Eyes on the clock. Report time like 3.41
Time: 3.14
